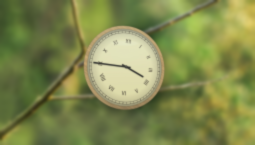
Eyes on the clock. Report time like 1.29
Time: 3.45
